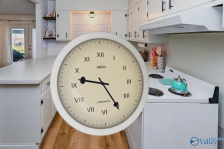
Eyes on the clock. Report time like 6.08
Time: 9.25
